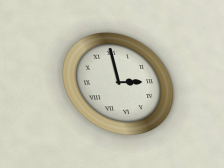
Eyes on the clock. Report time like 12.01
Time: 3.00
